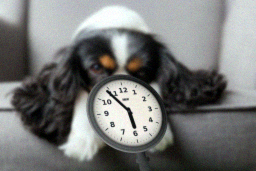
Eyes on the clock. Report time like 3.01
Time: 5.54
